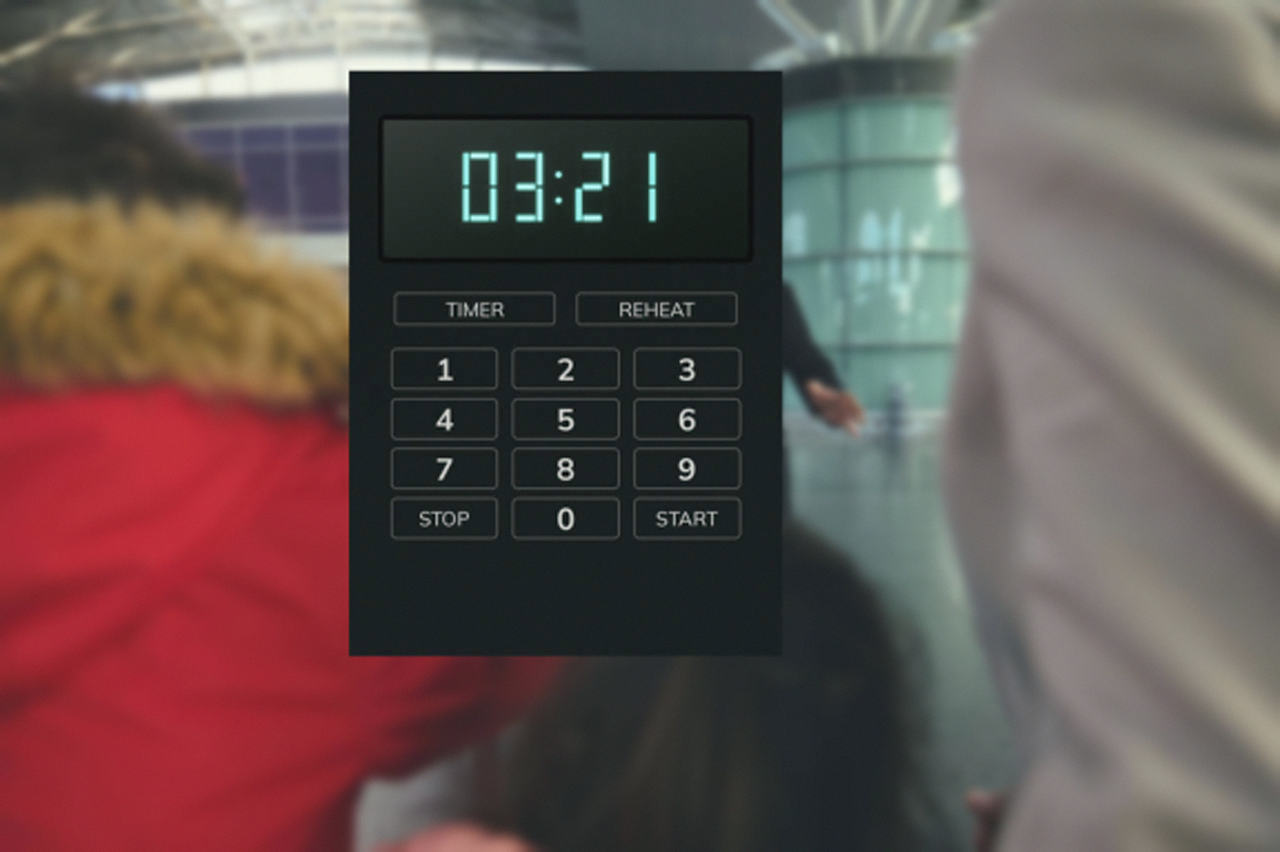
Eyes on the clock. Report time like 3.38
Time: 3.21
